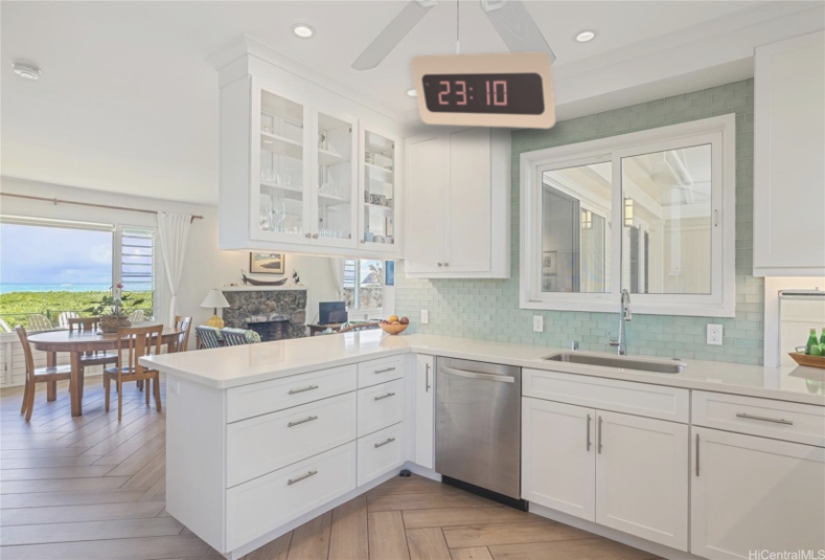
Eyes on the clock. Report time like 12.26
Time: 23.10
